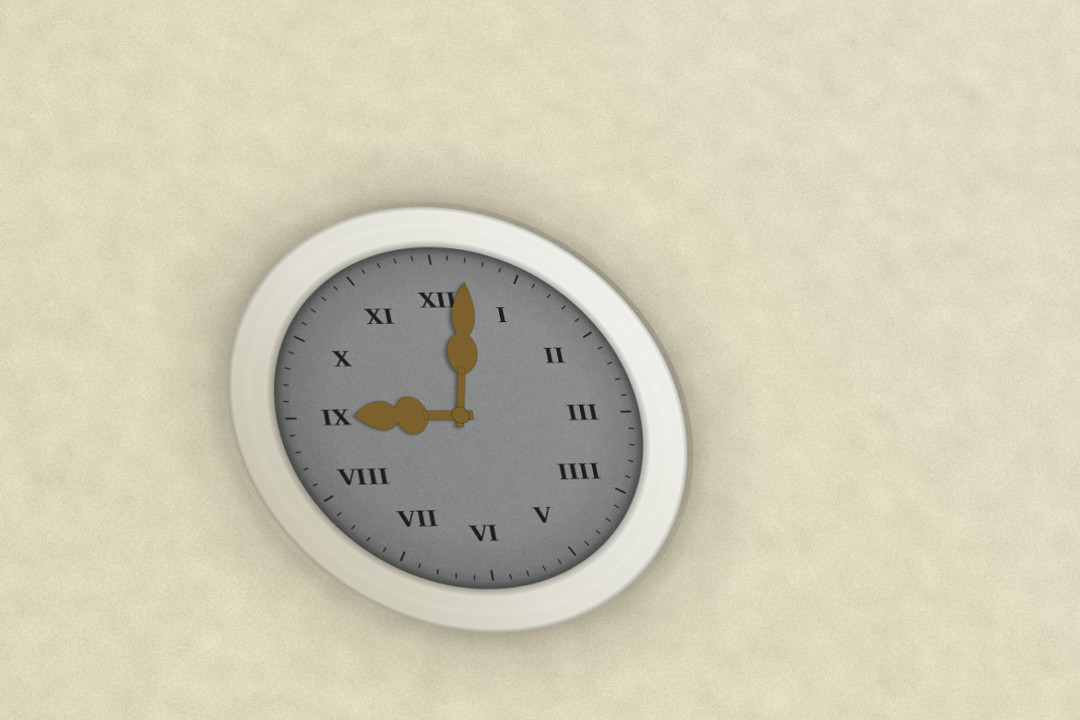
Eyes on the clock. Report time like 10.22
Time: 9.02
